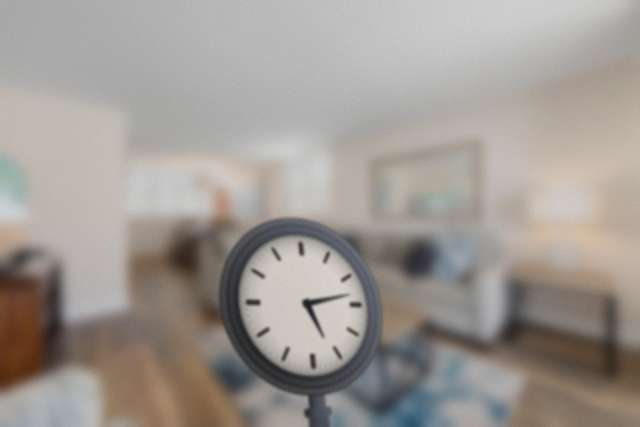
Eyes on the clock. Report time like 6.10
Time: 5.13
